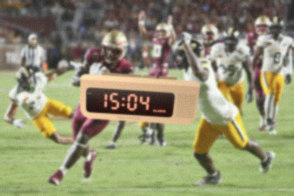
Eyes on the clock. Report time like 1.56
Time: 15.04
